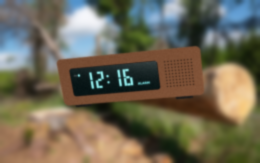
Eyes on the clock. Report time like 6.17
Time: 12.16
